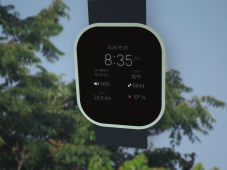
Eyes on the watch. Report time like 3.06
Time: 8.35
